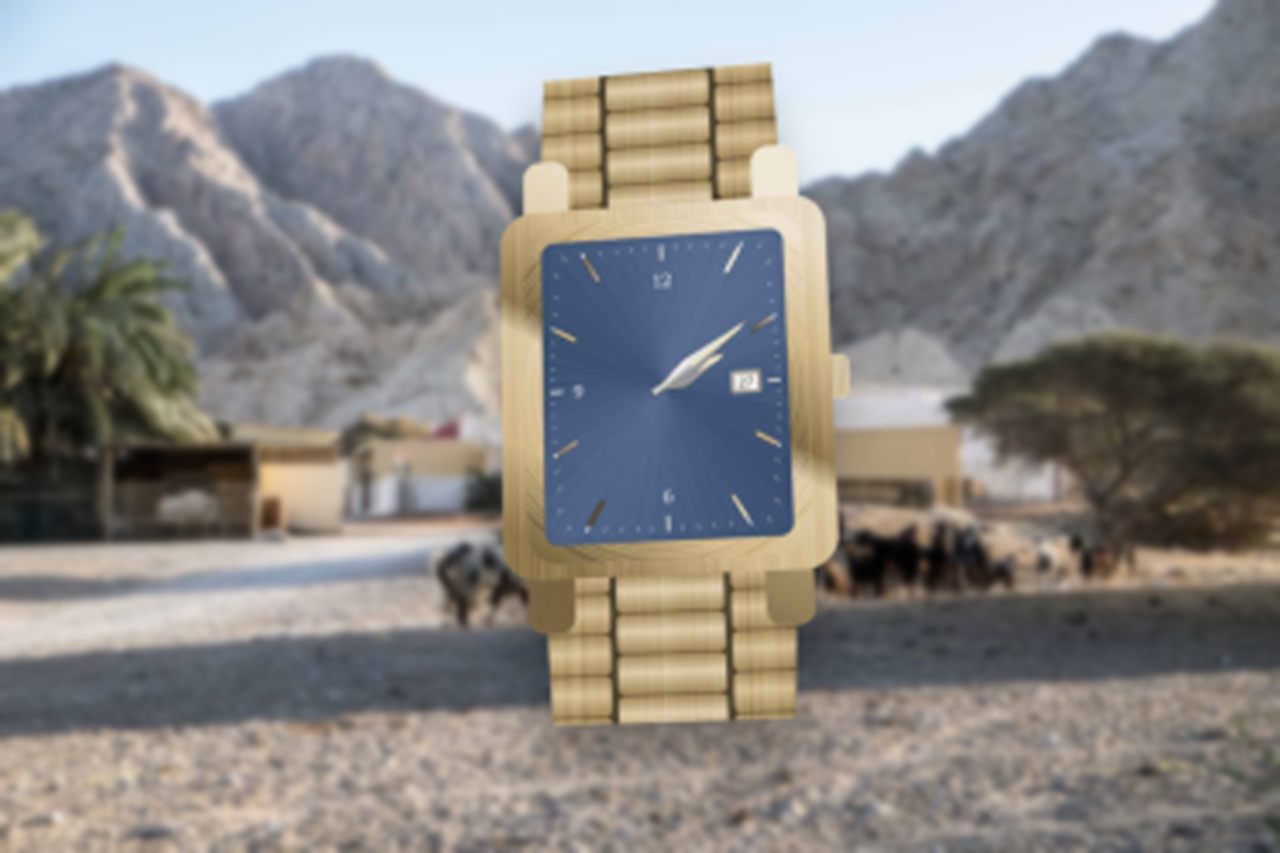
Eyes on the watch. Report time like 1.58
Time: 2.09
